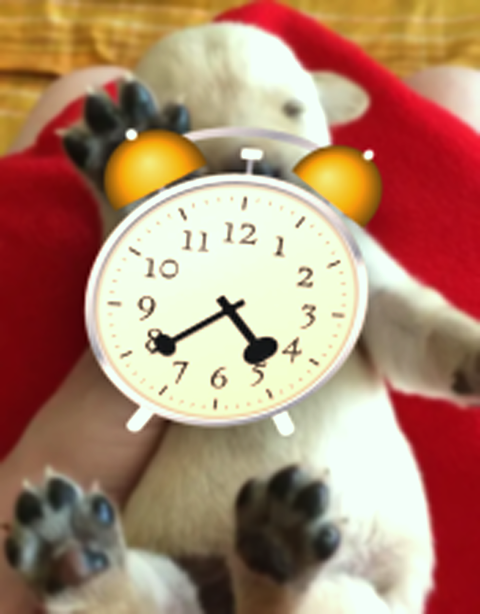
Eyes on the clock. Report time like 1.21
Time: 4.39
